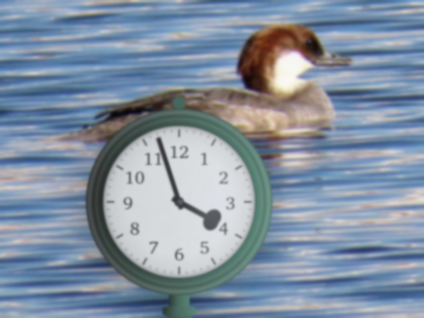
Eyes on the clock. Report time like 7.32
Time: 3.57
